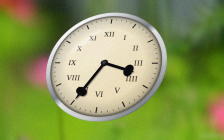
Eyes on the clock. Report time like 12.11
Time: 3.35
